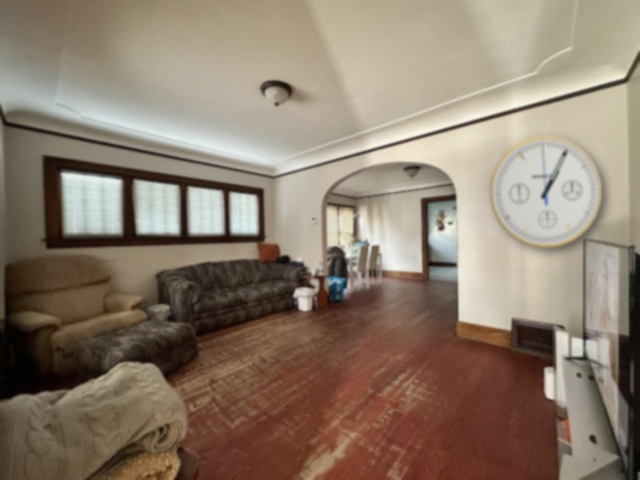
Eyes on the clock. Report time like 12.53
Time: 1.05
